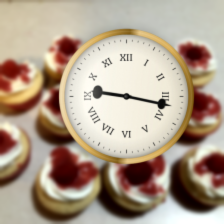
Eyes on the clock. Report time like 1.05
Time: 9.17
